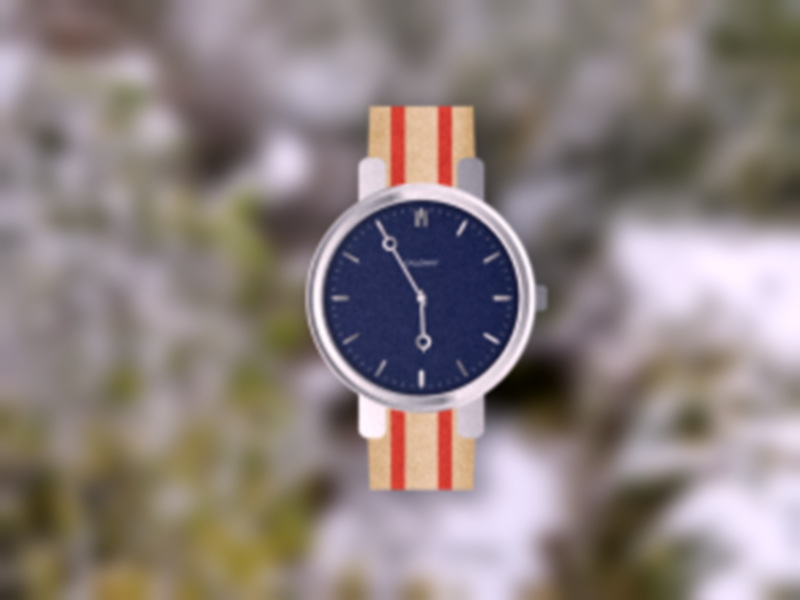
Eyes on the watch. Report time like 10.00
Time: 5.55
